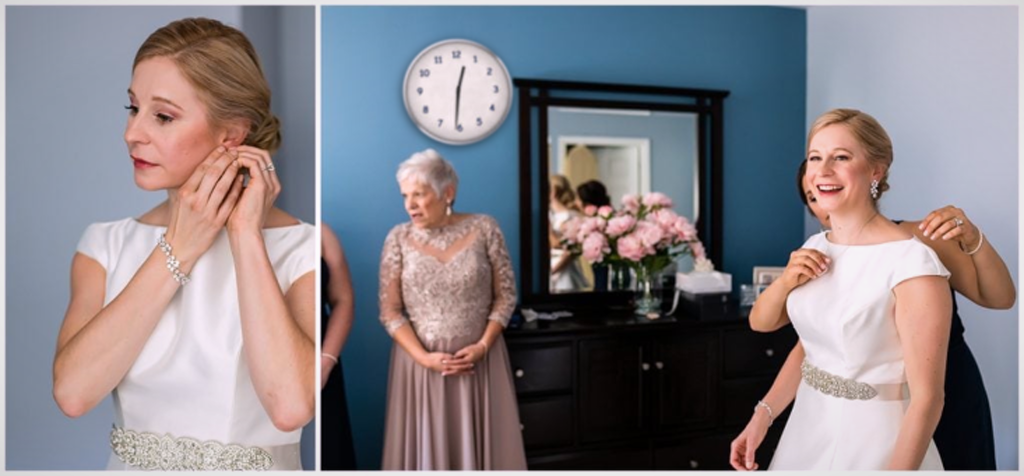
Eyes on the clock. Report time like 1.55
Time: 12.31
